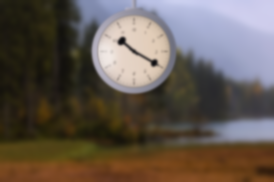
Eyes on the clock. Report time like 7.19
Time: 10.20
